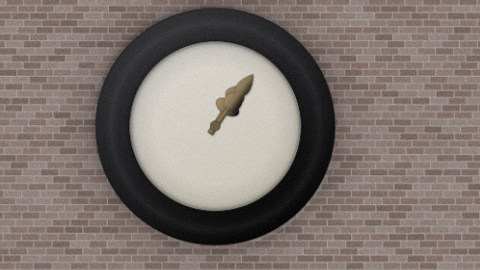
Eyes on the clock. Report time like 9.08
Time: 1.06
